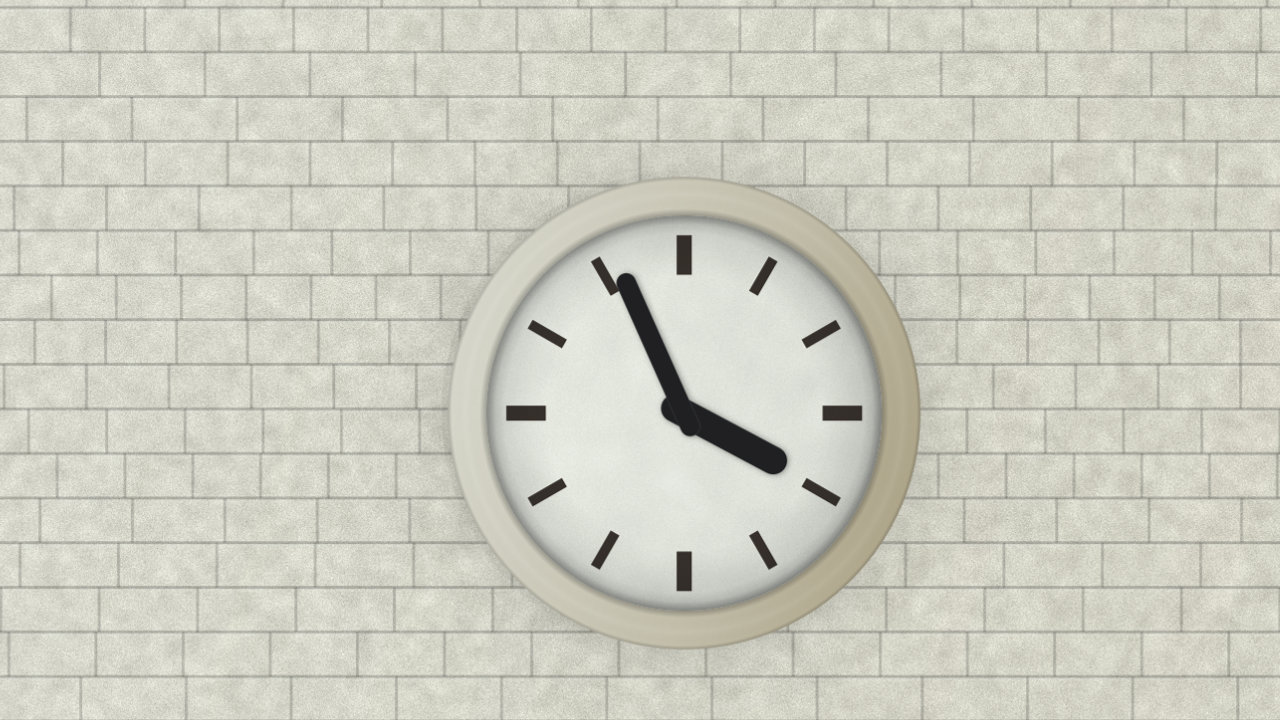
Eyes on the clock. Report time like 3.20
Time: 3.56
